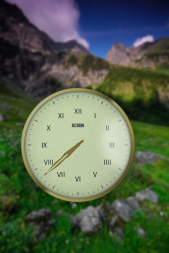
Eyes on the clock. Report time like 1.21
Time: 7.38
